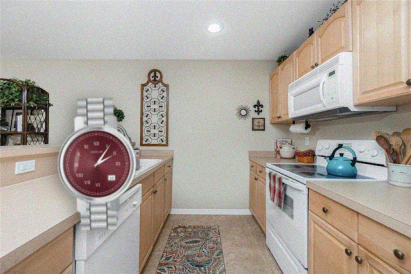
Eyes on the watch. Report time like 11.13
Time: 2.06
